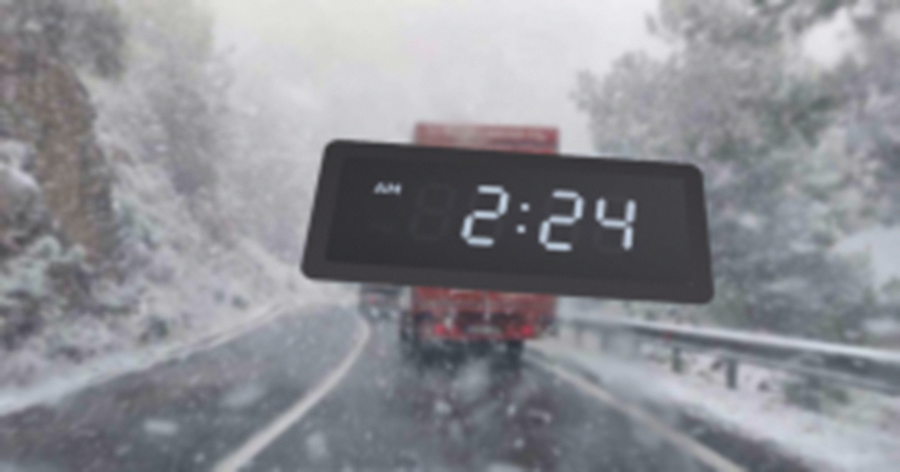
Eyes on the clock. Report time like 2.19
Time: 2.24
